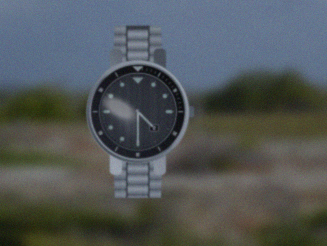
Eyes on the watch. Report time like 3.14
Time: 4.30
